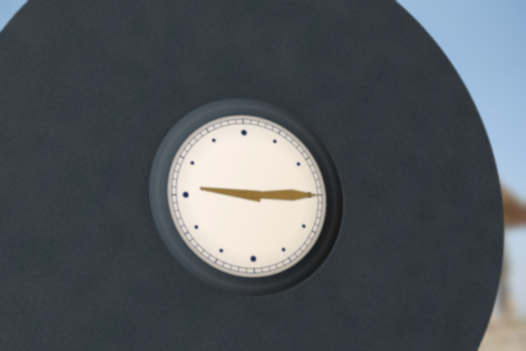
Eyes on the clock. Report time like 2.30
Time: 9.15
